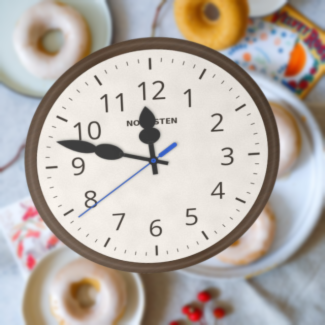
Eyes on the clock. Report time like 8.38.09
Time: 11.47.39
